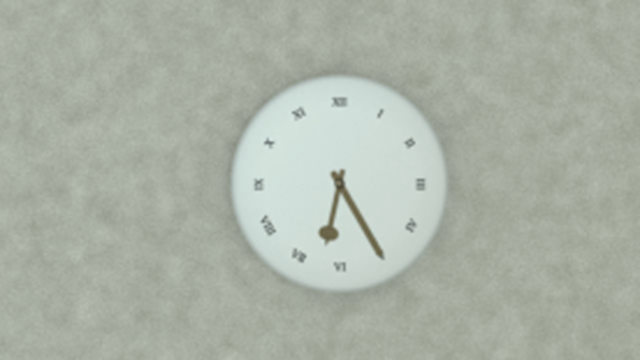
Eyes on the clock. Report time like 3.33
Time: 6.25
